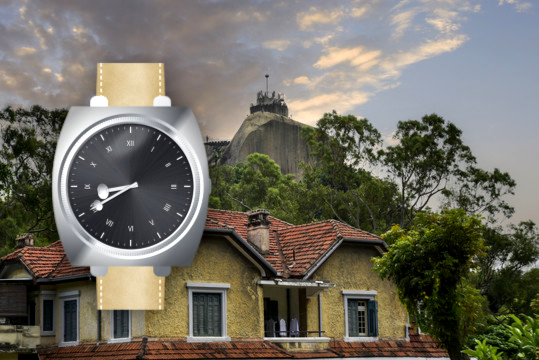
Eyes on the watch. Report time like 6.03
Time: 8.40
